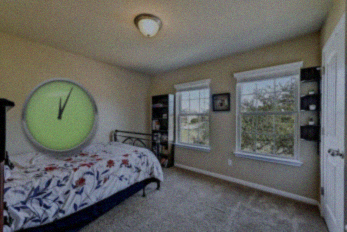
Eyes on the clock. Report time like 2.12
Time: 12.04
